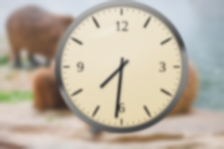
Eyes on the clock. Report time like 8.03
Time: 7.31
